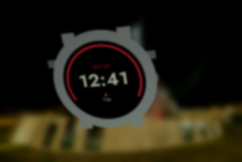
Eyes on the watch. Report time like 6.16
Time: 12.41
